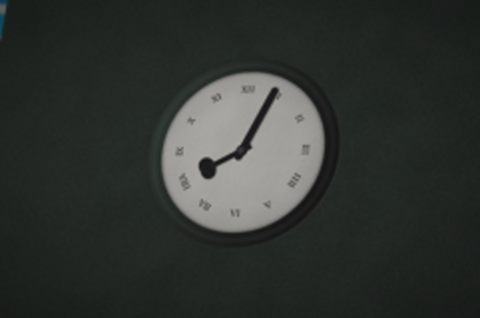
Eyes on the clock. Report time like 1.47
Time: 8.04
